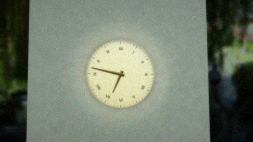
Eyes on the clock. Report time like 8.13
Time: 6.47
